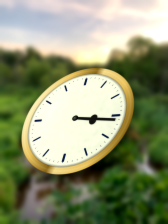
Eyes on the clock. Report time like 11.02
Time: 3.16
